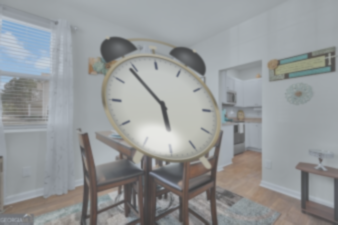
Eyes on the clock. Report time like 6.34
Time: 5.54
